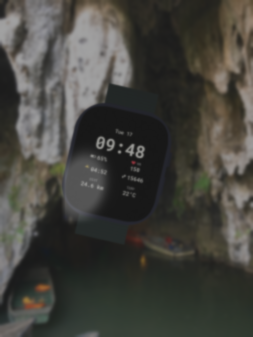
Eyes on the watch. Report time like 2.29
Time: 9.48
